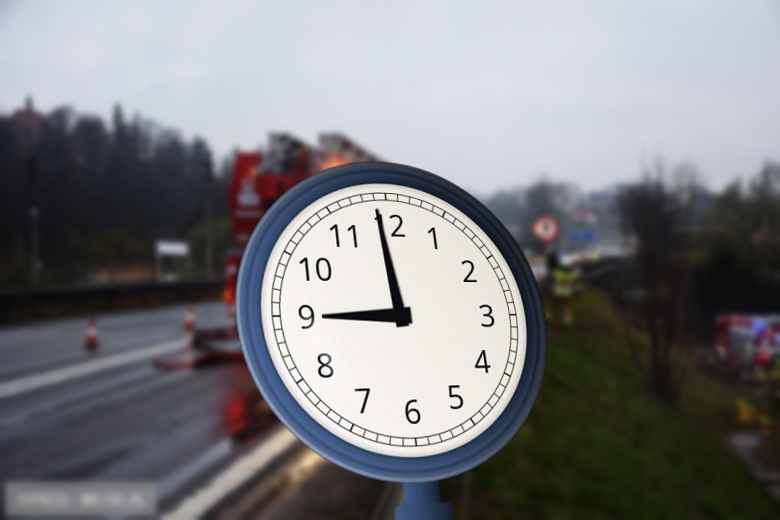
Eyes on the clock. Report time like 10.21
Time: 8.59
